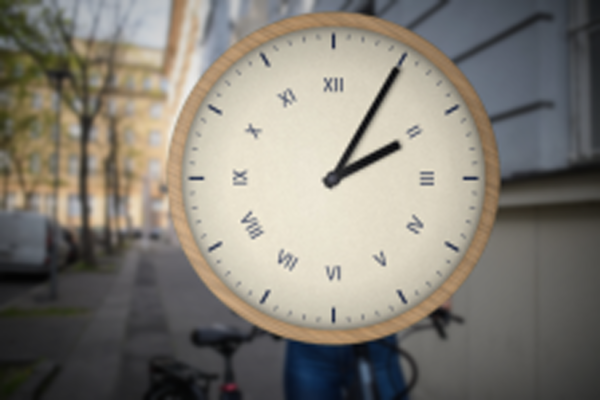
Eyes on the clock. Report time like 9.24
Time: 2.05
